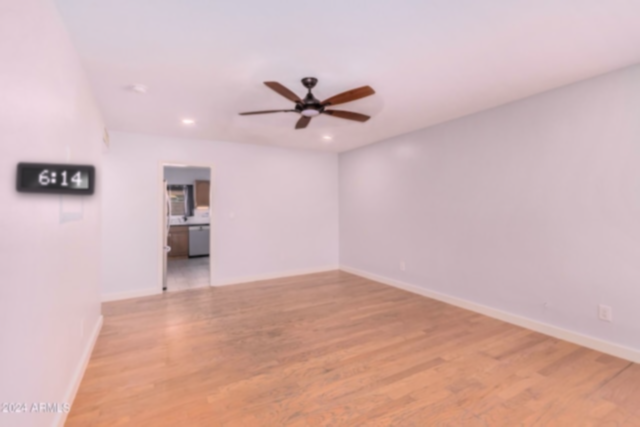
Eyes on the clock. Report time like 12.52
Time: 6.14
